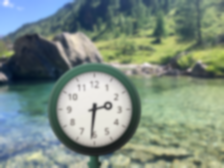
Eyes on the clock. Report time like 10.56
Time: 2.31
